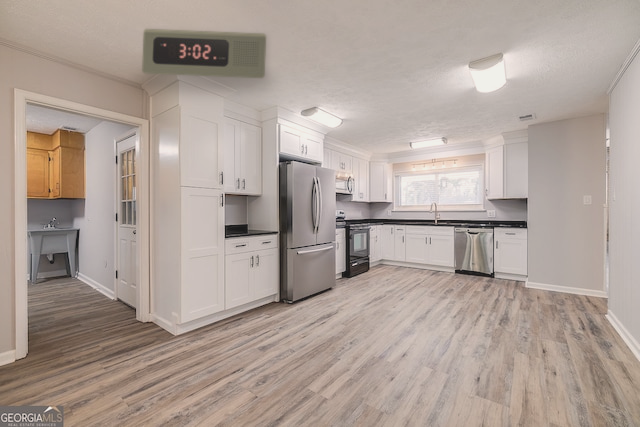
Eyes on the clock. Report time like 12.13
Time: 3.02
